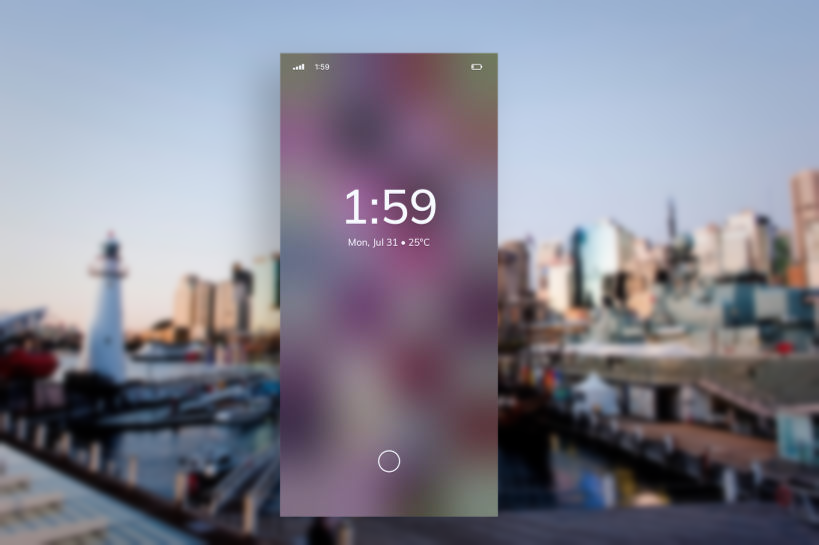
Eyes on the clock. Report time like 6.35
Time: 1.59
